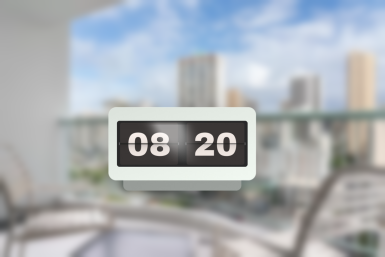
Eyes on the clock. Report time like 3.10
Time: 8.20
